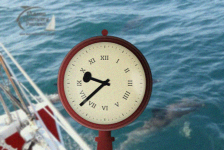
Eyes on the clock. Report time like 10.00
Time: 9.38
